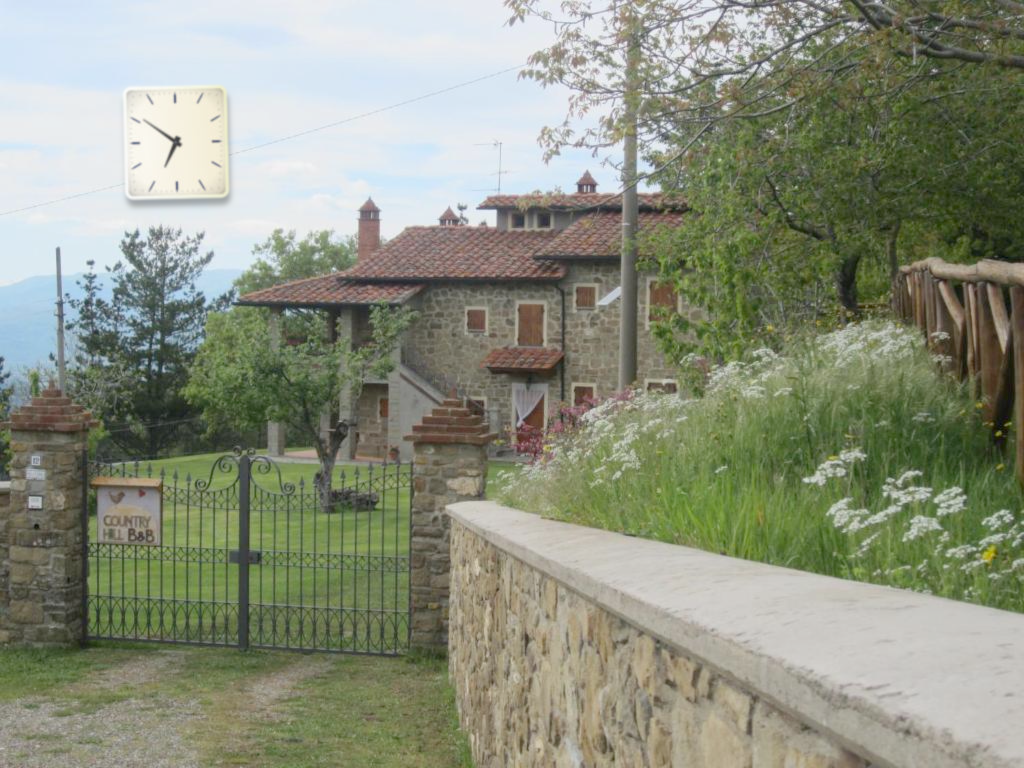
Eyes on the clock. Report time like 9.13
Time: 6.51
